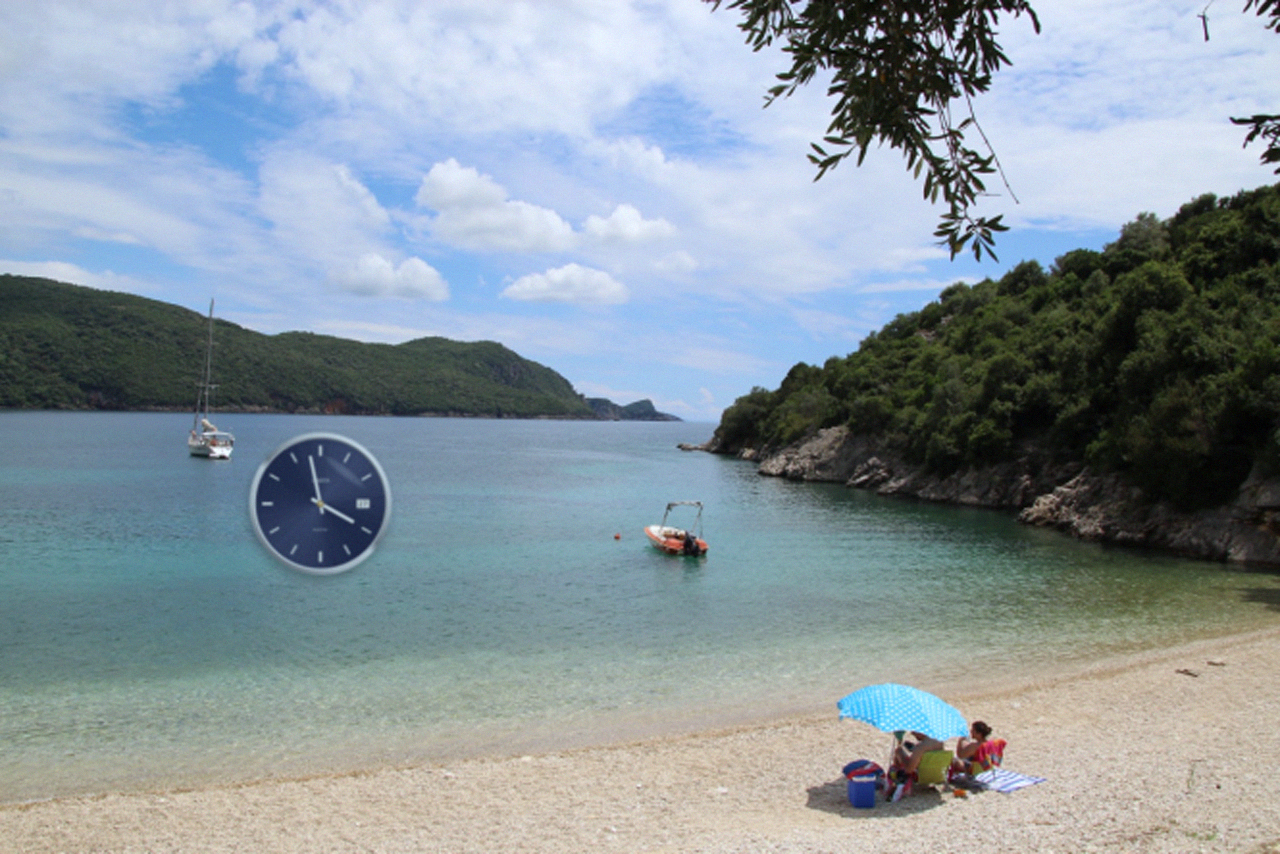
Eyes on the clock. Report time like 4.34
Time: 3.58
